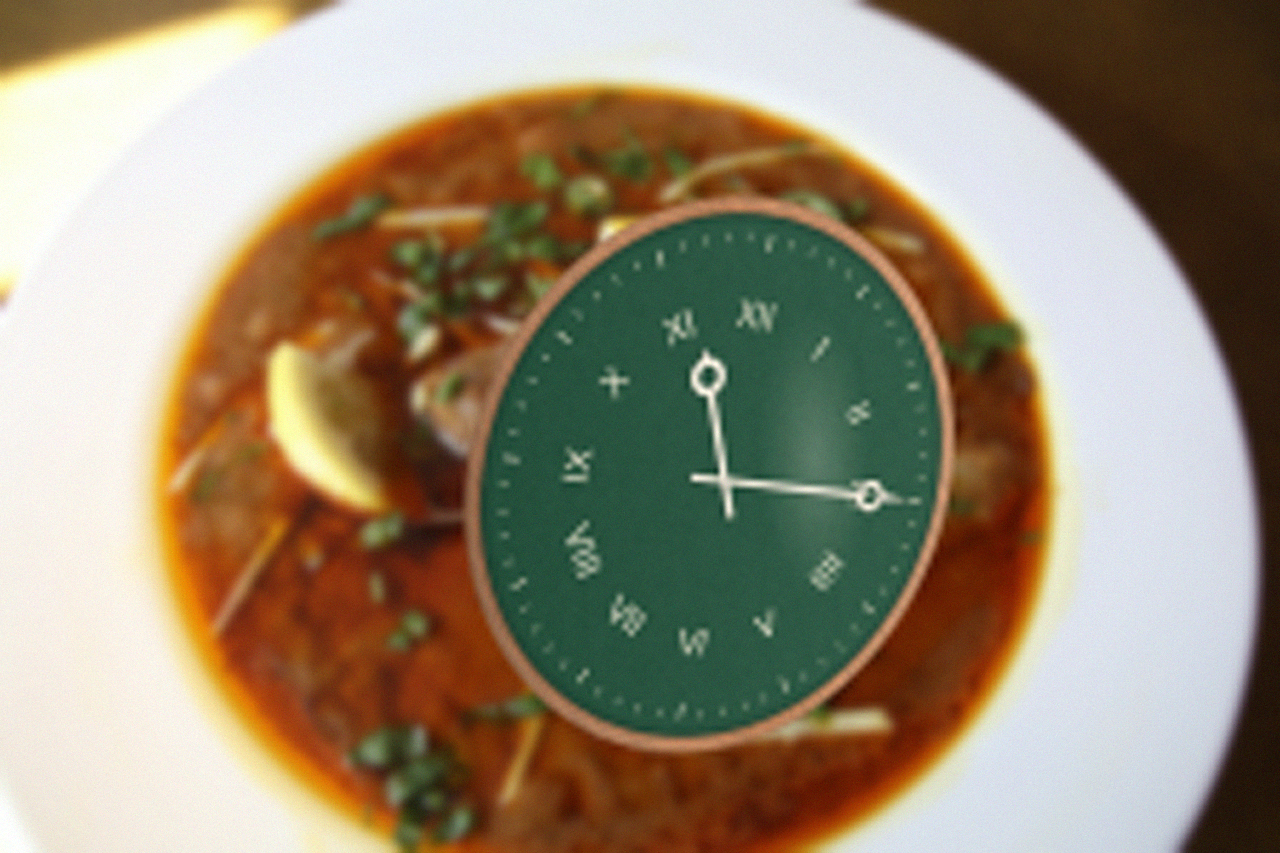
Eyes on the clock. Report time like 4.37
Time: 11.15
